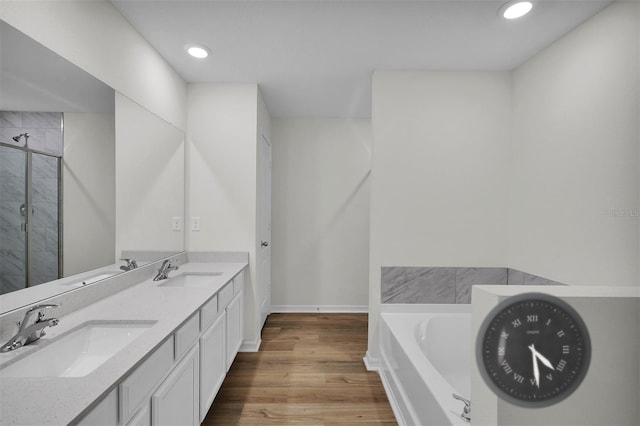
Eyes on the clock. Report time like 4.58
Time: 4.29
